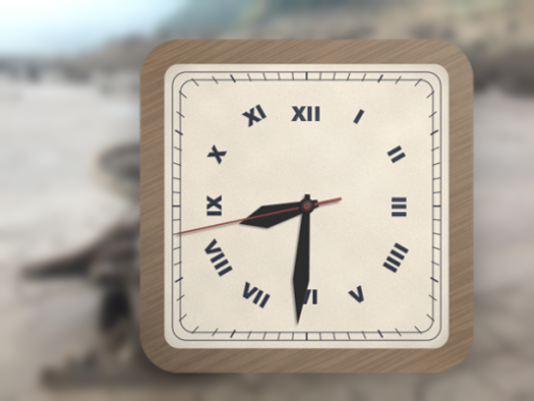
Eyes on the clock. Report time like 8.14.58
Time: 8.30.43
